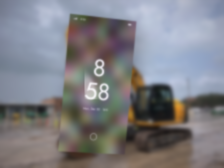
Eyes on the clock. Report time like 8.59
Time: 8.58
